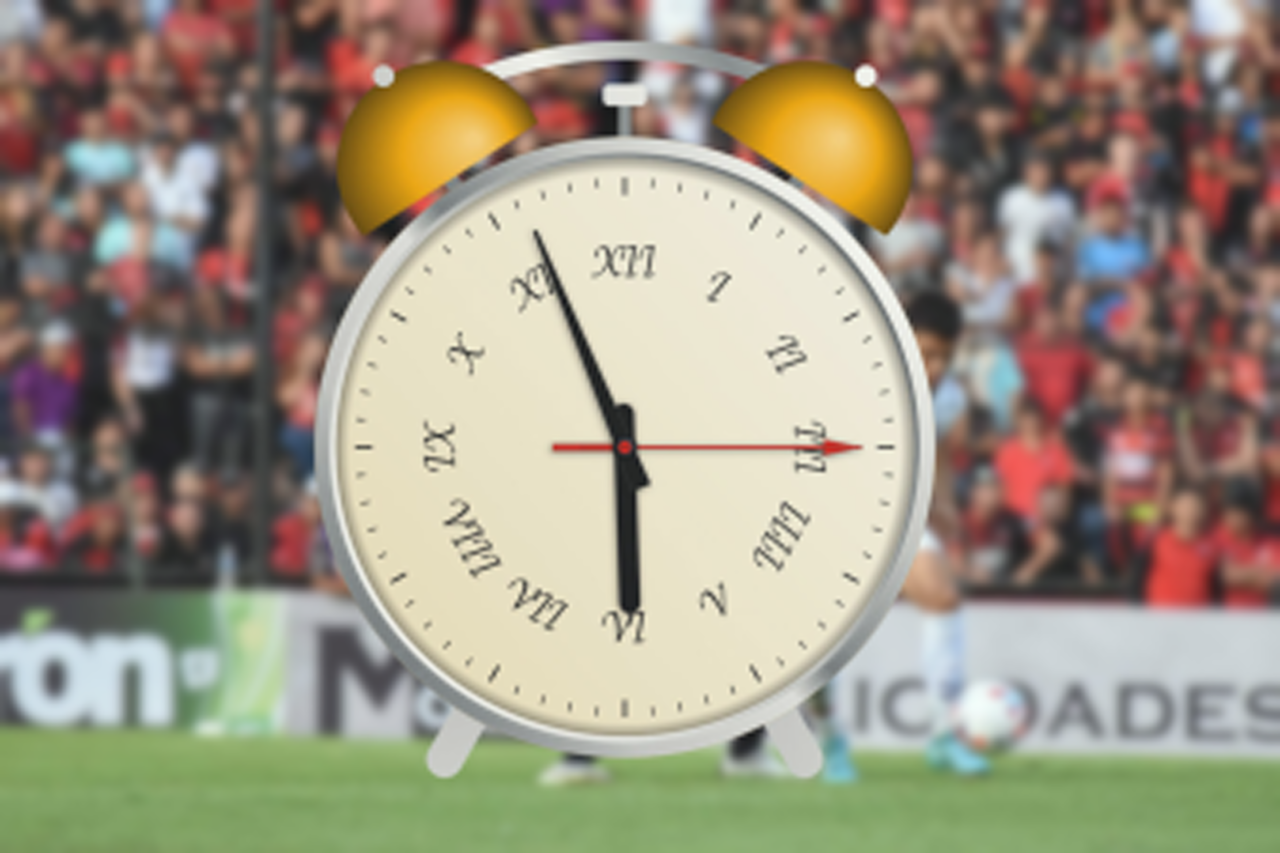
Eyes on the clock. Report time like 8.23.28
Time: 5.56.15
